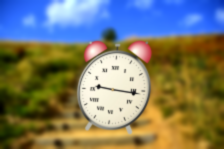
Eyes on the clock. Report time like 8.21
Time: 9.16
